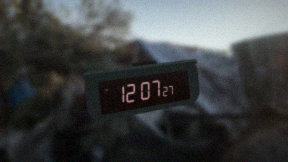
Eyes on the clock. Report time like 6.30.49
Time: 12.07.27
